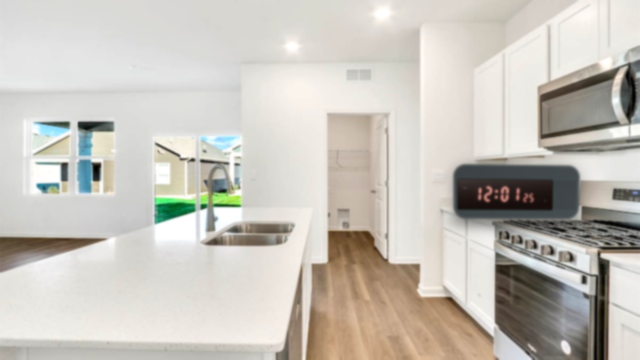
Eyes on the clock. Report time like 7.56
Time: 12.01
